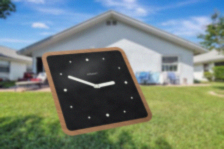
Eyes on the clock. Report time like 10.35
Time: 2.50
